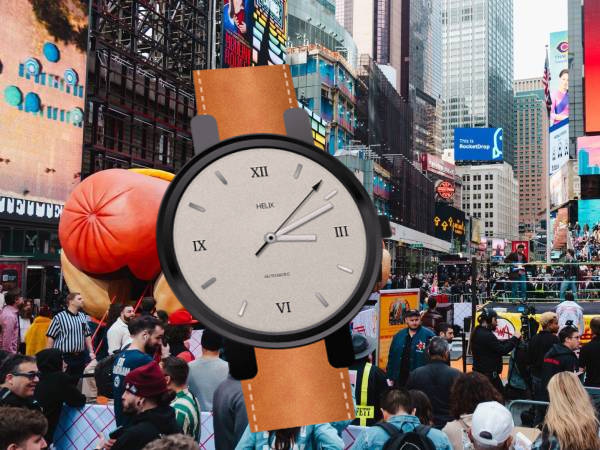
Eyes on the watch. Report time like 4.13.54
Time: 3.11.08
